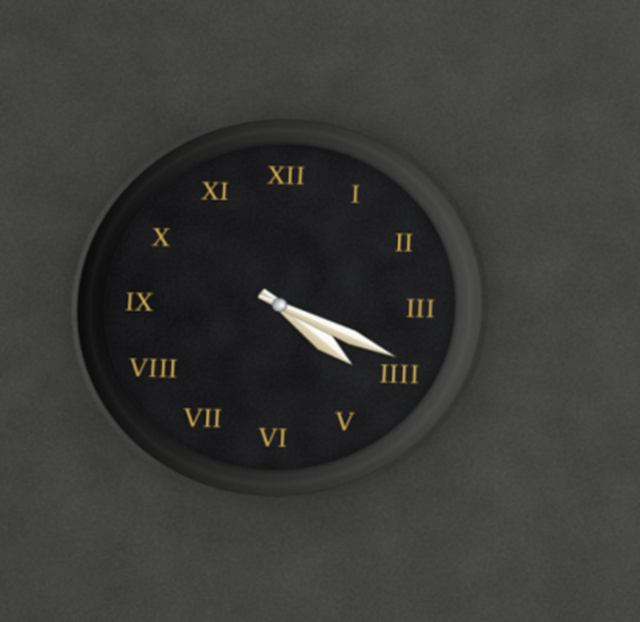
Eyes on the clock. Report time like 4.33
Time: 4.19
